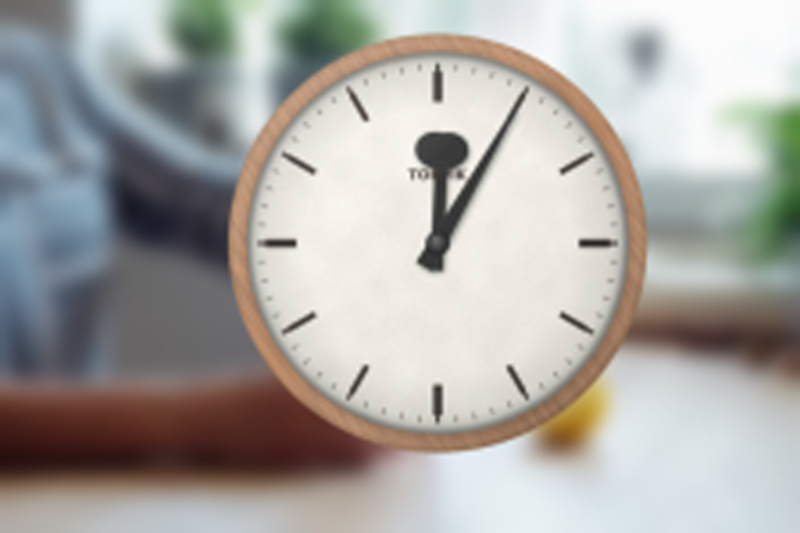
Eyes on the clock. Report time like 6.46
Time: 12.05
